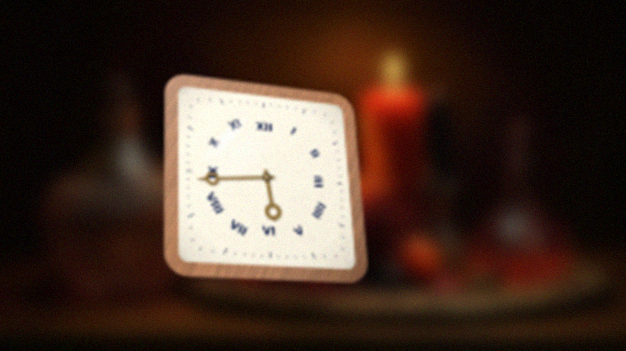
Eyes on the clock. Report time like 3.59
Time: 5.44
